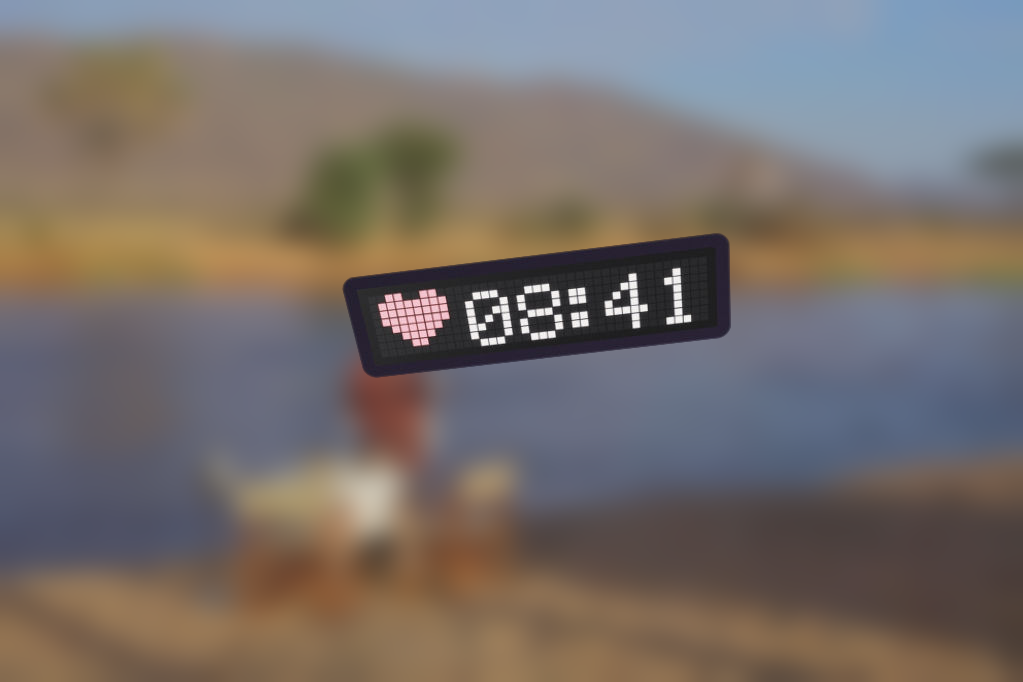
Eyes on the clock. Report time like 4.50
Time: 8.41
